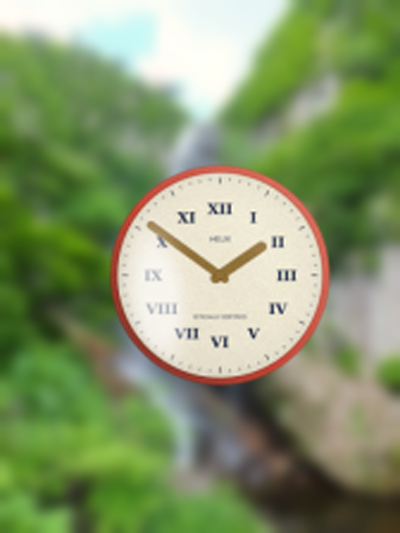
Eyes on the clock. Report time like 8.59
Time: 1.51
